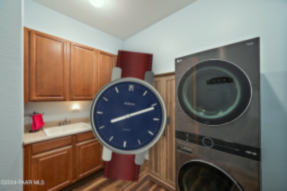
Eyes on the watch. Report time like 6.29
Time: 8.11
